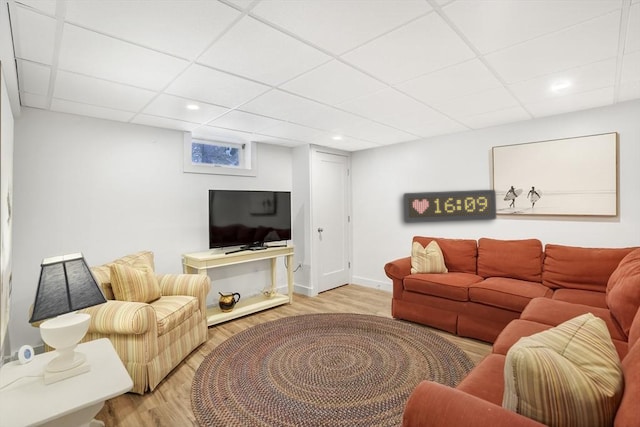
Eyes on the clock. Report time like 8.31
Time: 16.09
